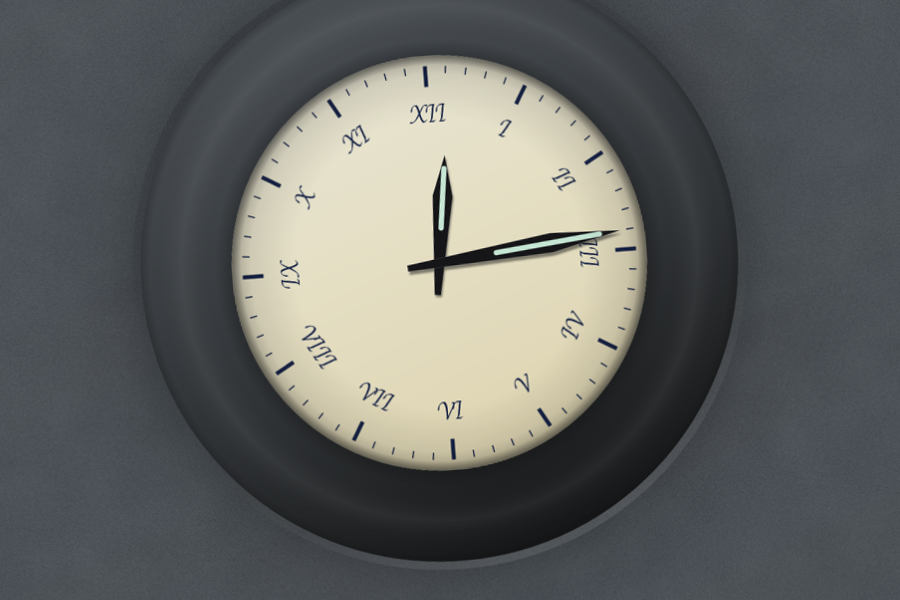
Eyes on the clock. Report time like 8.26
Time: 12.14
